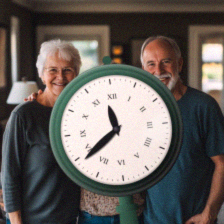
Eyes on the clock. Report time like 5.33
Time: 11.39
